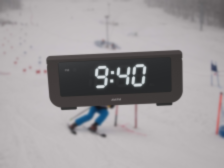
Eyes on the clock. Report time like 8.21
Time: 9.40
